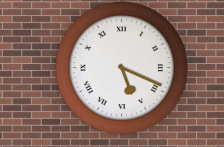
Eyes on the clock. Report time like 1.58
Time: 5.19
